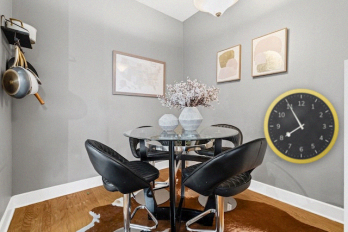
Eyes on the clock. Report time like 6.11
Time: 7.55
